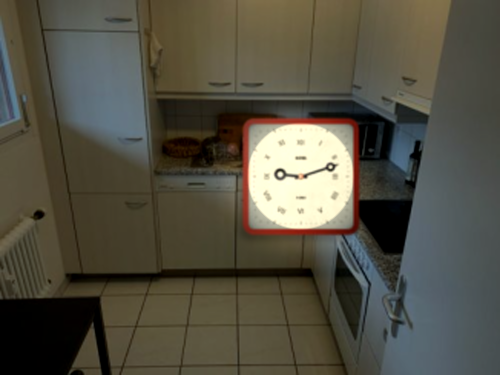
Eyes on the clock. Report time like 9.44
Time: 9.12
